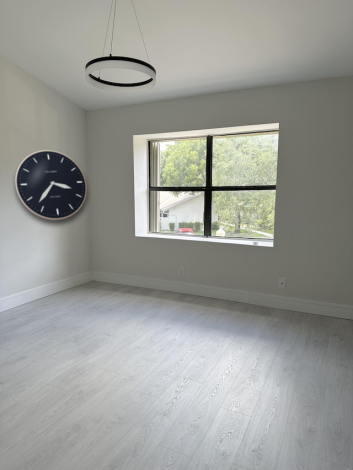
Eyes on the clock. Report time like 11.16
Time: 3.37
